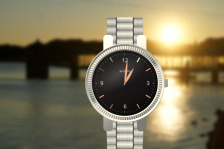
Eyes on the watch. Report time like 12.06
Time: 1.01
